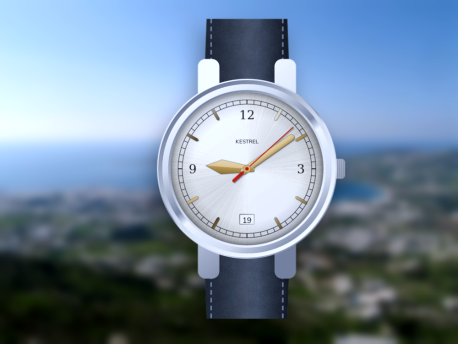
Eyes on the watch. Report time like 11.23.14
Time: 9.09.08
